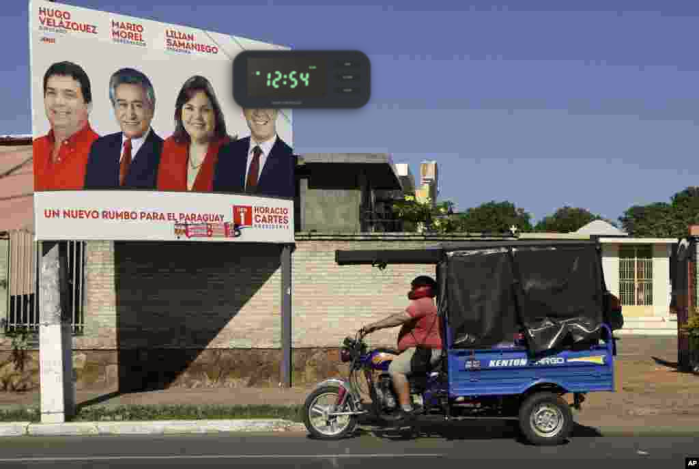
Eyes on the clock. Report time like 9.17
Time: 12.54
